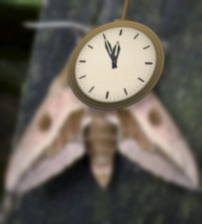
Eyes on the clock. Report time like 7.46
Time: 11.55
